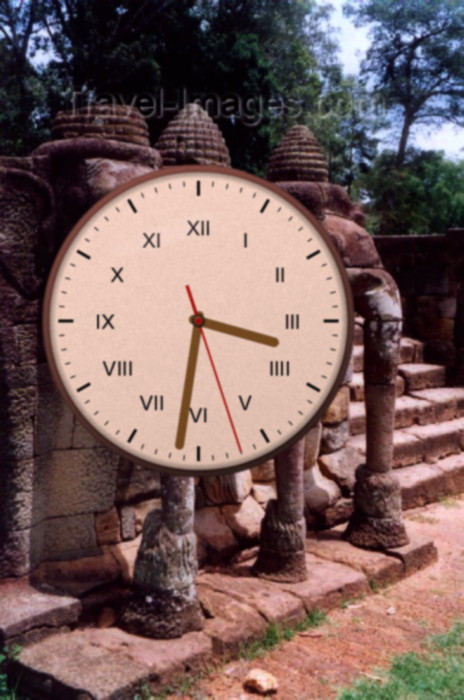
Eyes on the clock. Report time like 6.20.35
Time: 3.31.27
